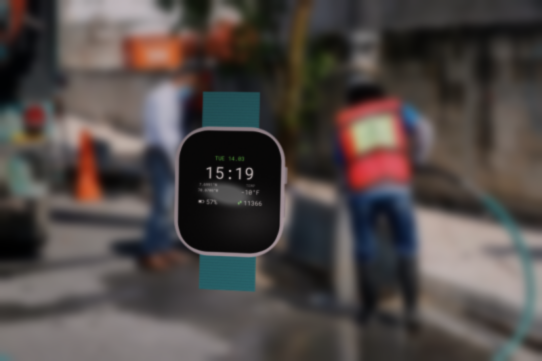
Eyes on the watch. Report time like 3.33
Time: 15.19
